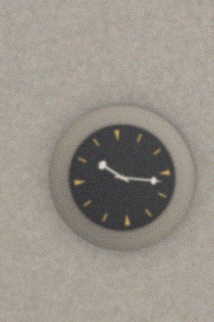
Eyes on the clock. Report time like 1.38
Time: 10.17
